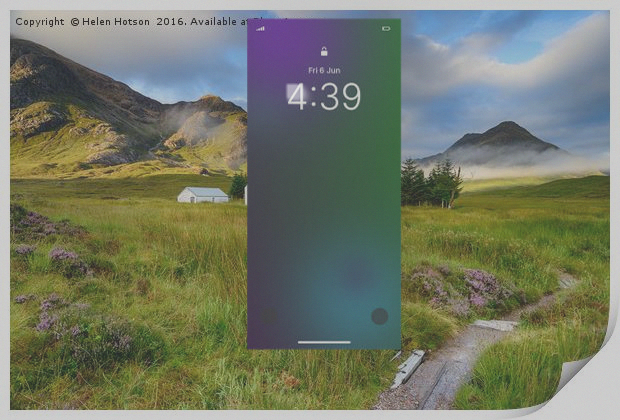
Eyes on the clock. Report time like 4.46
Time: 4.39
